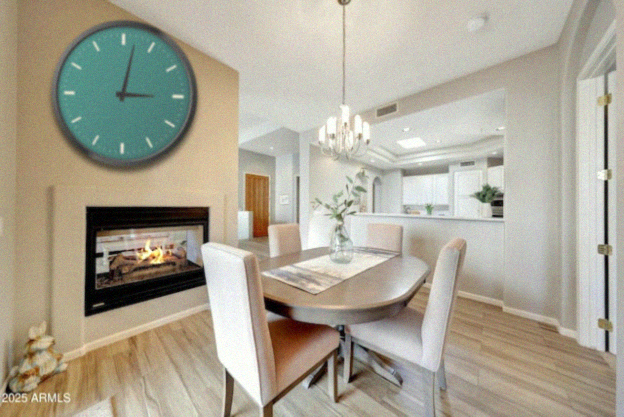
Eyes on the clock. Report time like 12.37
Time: 3.02
